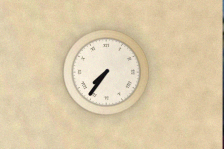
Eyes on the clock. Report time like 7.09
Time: 7.36
